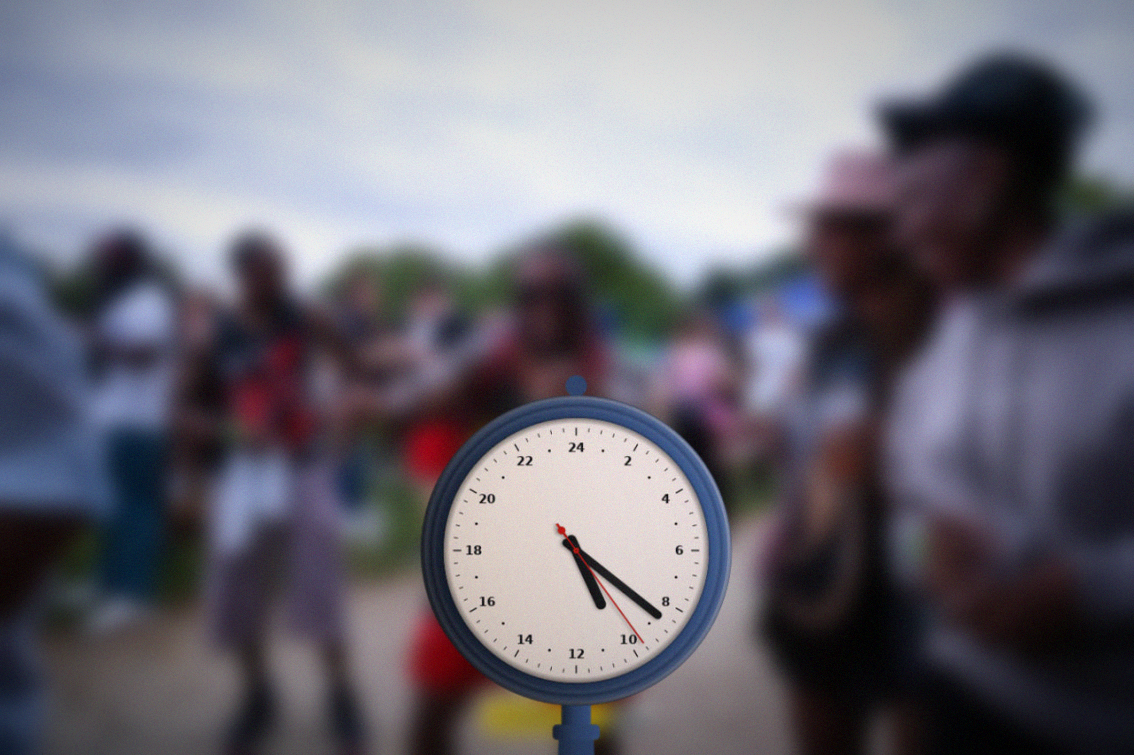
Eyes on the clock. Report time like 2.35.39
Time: 10.21.24
